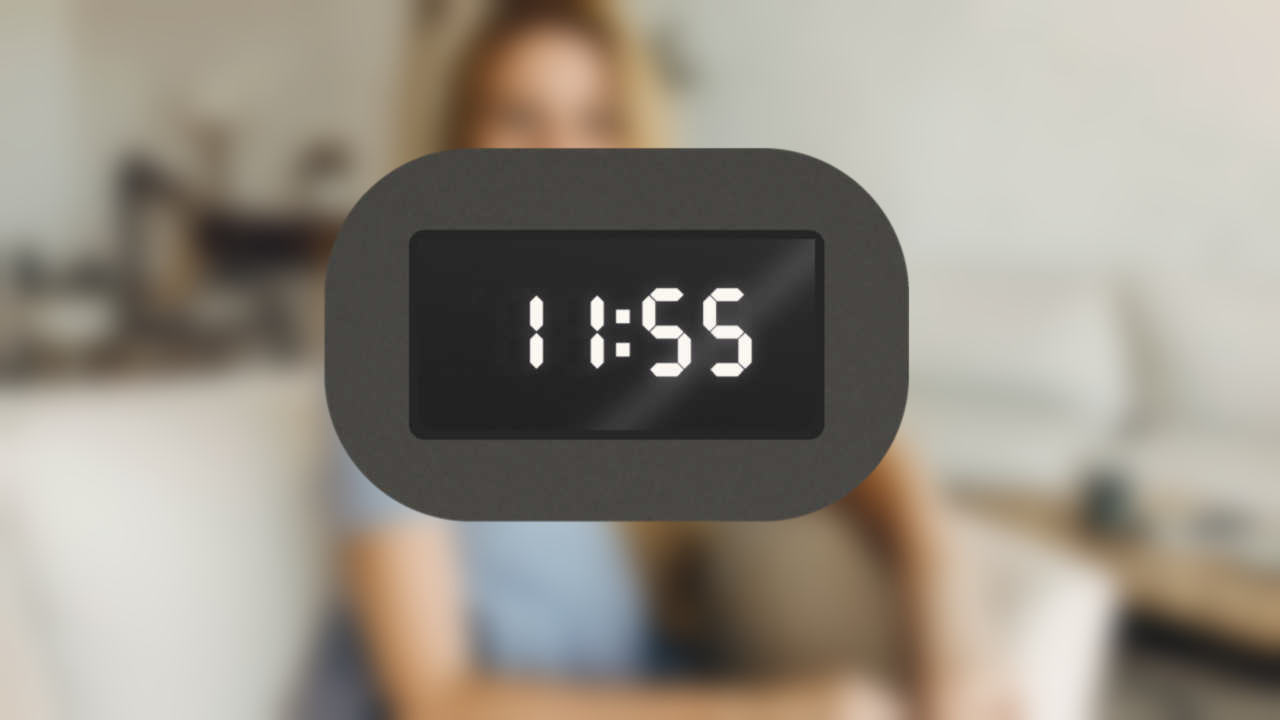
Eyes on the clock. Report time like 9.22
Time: 11.55
